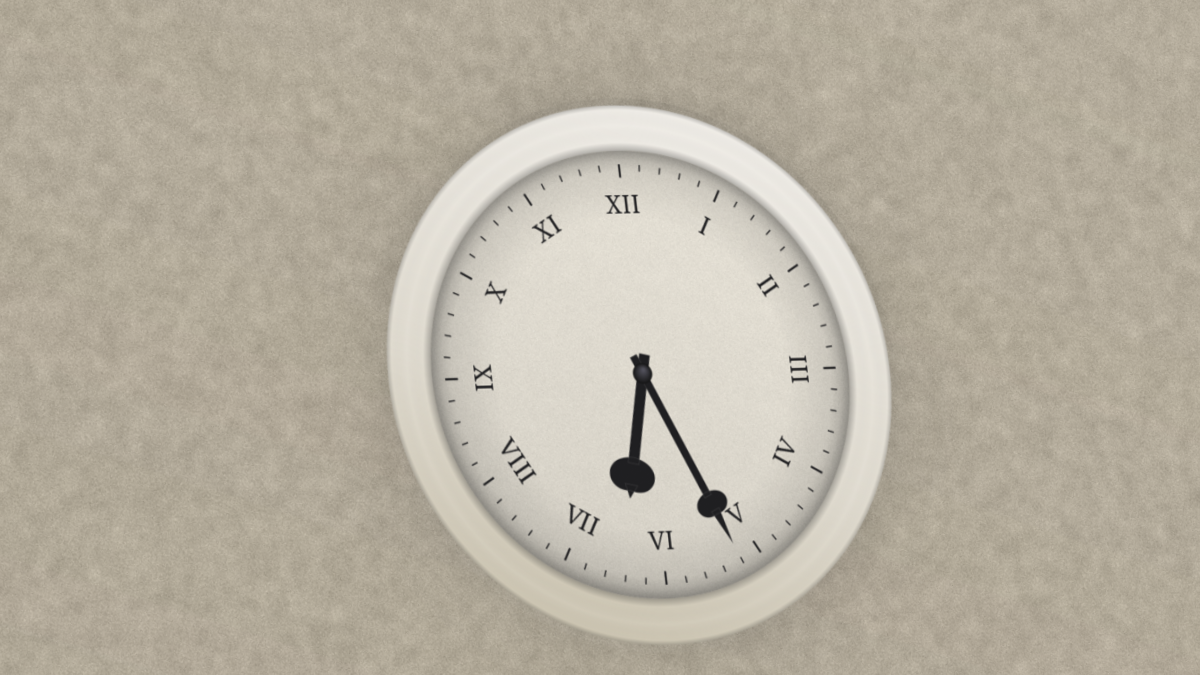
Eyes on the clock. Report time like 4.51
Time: 6.26
